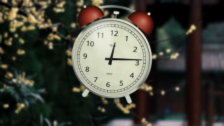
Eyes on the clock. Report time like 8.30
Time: 12.14
